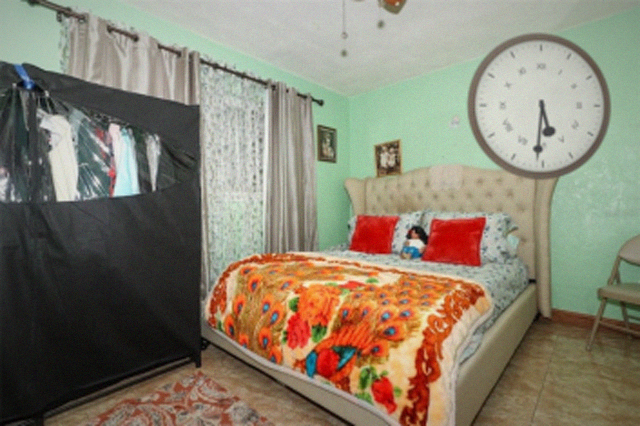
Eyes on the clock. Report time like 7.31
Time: 5.31
